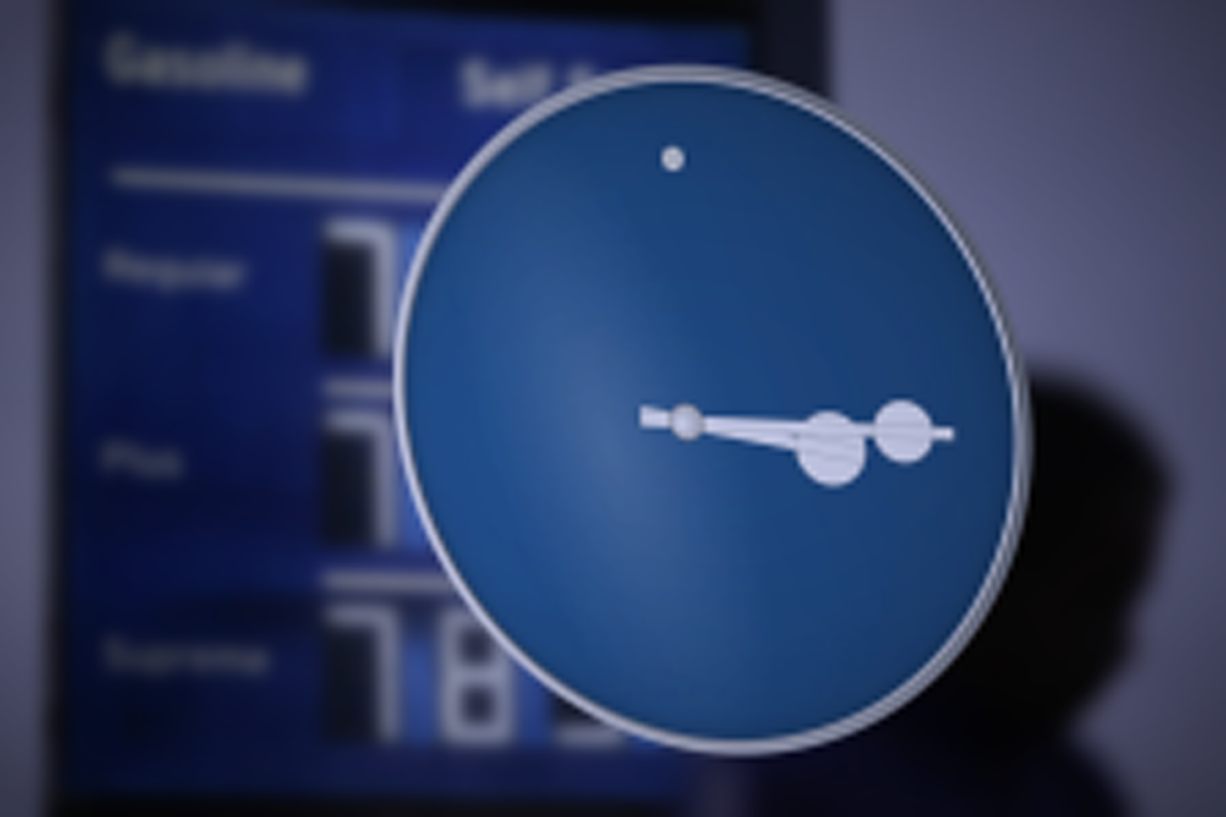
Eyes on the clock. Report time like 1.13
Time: 3.15
